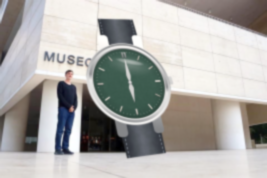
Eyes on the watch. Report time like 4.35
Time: 6.00
